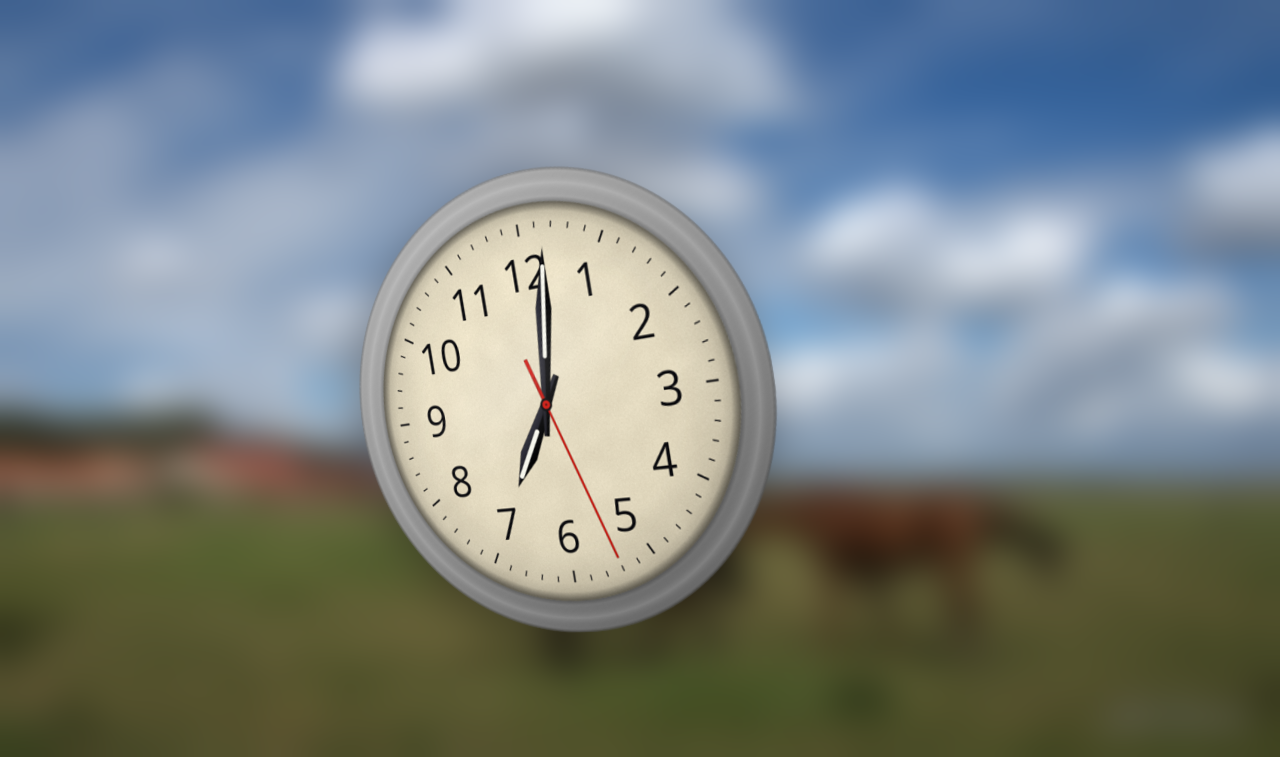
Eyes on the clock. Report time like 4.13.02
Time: 7.01.27
